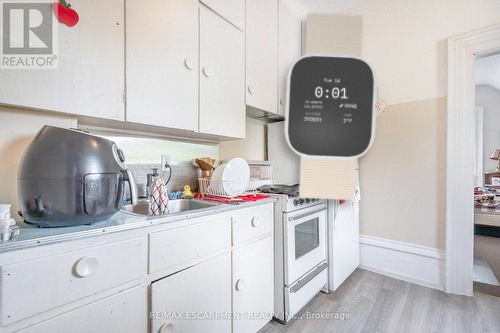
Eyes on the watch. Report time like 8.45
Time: 0.01
